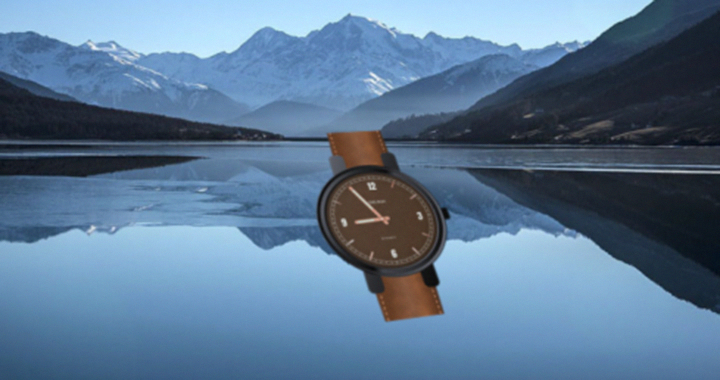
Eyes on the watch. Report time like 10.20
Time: 8.55
